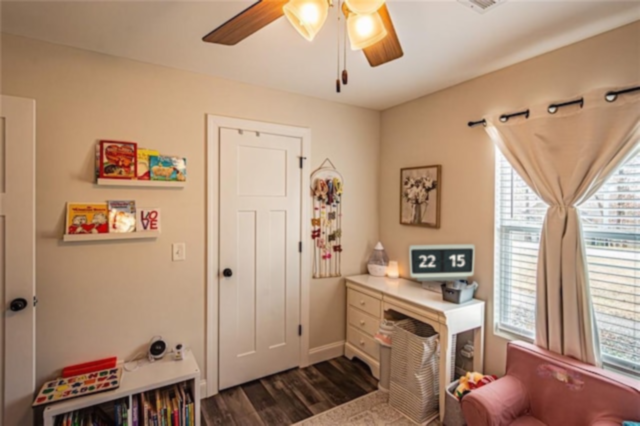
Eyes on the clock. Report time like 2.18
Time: 22.15
